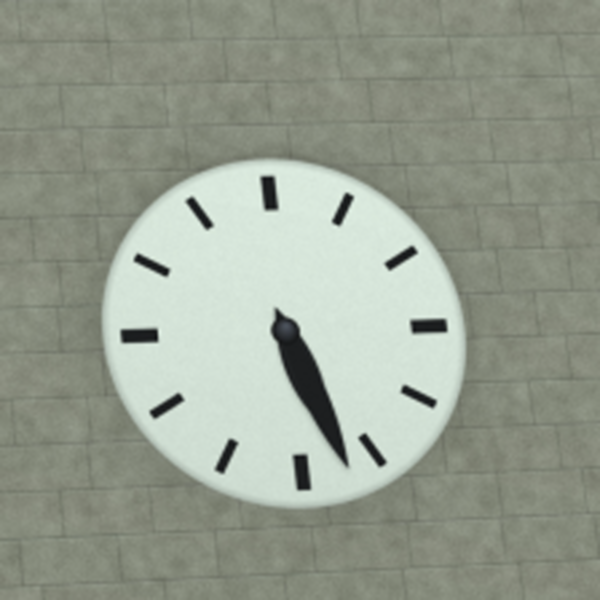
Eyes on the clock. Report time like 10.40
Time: 5.27
